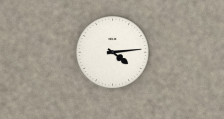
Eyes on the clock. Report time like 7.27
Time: 4.14
